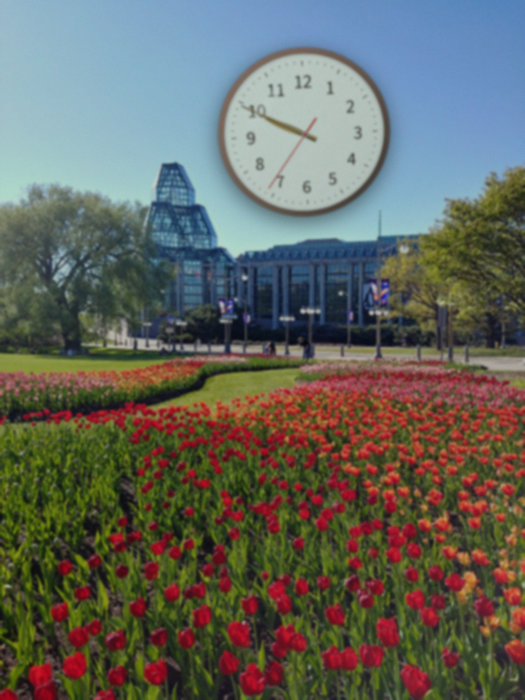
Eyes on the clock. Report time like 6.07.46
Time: 9.49.36
